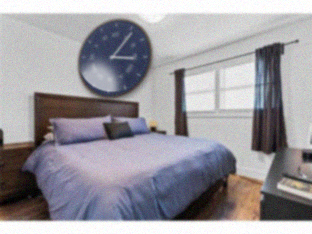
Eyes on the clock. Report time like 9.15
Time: 3.06
